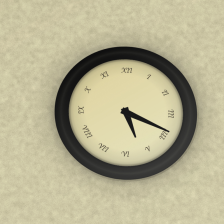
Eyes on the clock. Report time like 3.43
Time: 5.19
